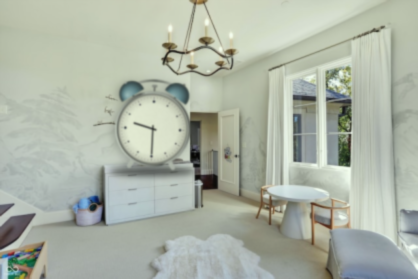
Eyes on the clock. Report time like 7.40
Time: 9.30
